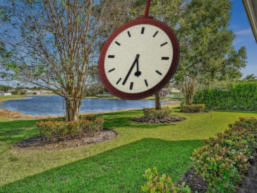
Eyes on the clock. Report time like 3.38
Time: 5.33
